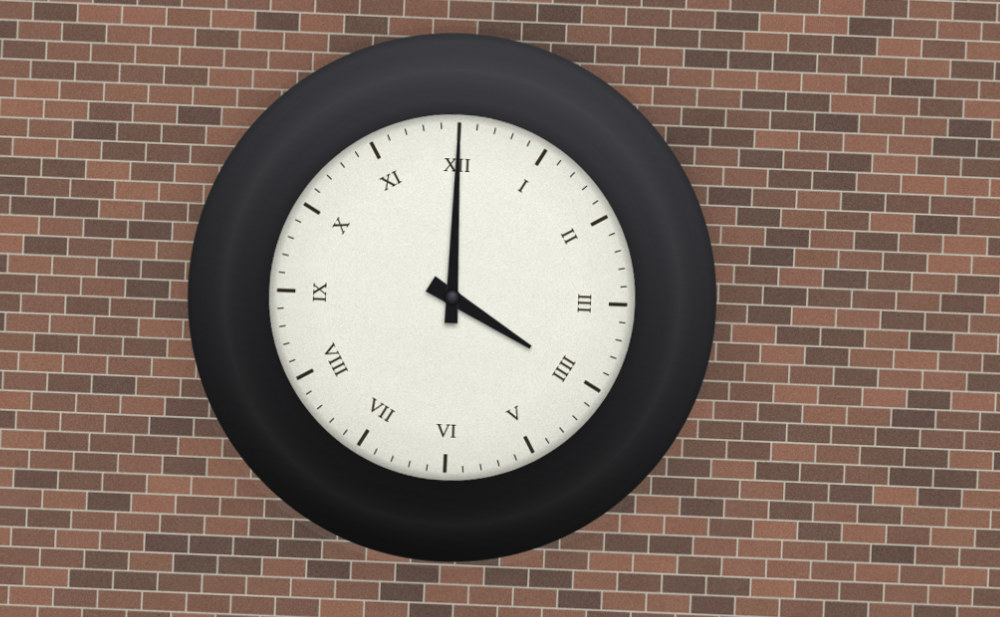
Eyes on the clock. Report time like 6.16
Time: 4.00
